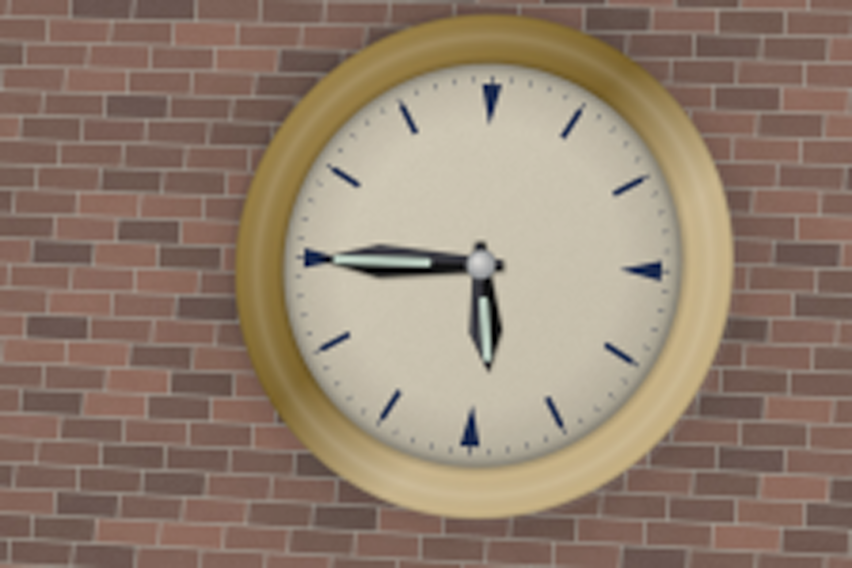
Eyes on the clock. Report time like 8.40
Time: 5.45
